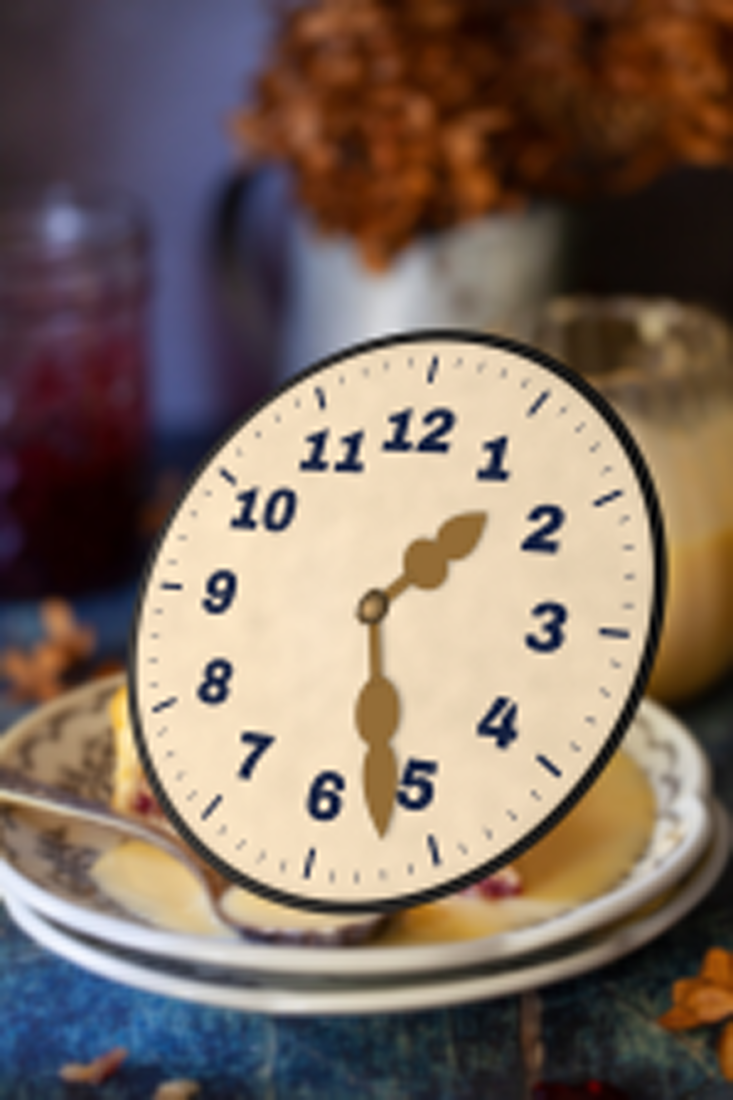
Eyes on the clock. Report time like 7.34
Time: 1.27
